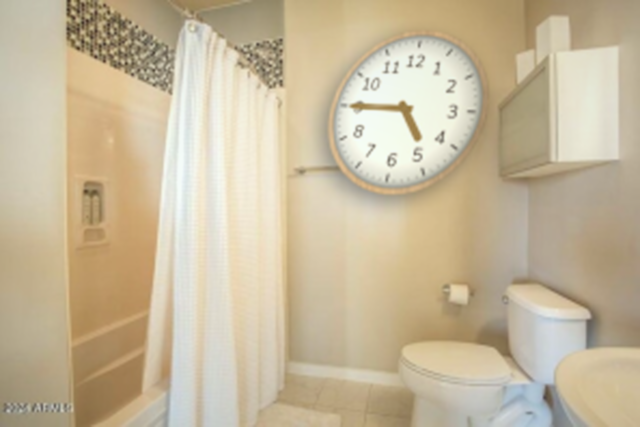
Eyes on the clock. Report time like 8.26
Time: 4.45
